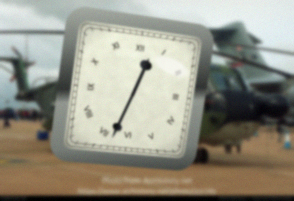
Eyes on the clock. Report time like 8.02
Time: 12.33
